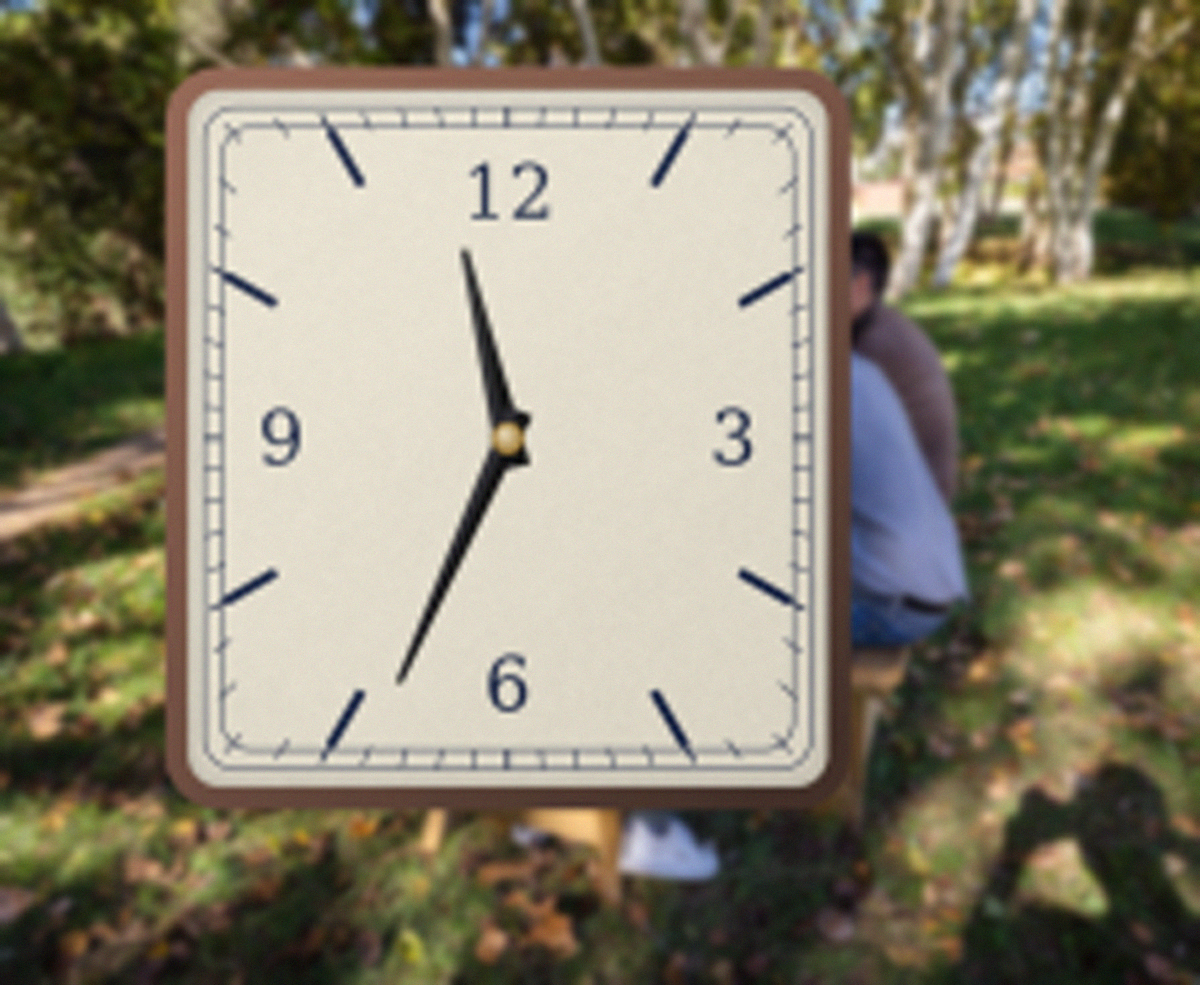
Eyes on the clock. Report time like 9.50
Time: 11.34
